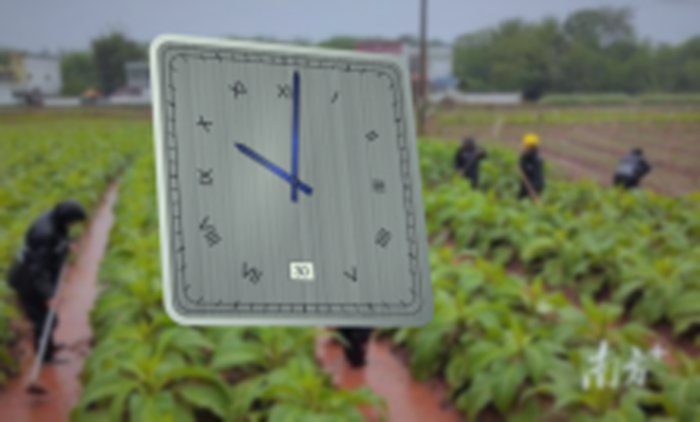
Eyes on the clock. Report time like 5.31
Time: 10.01
